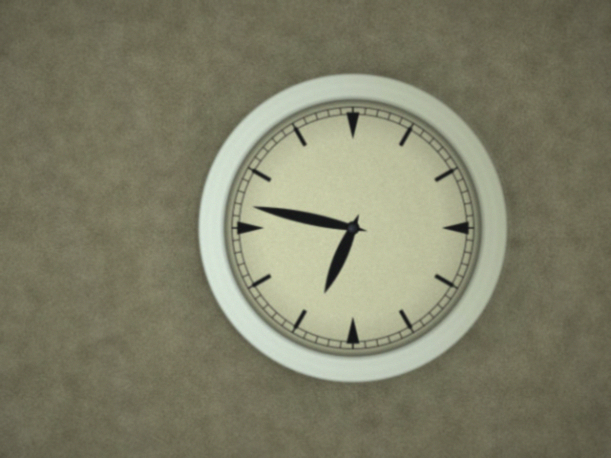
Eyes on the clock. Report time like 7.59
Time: 6.47
